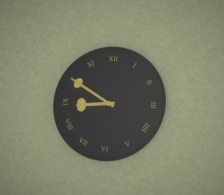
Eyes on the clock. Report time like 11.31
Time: 8.50
